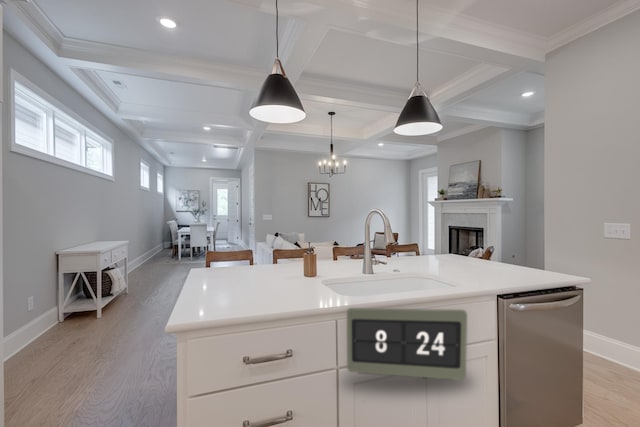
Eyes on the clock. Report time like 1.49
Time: 8.24
